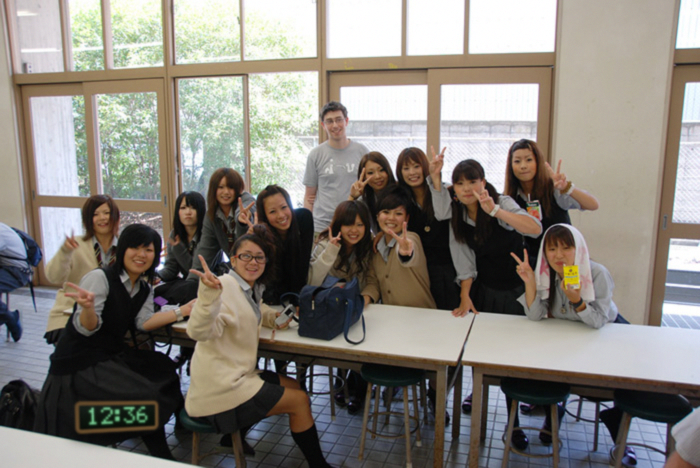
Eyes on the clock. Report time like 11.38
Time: 12.36
